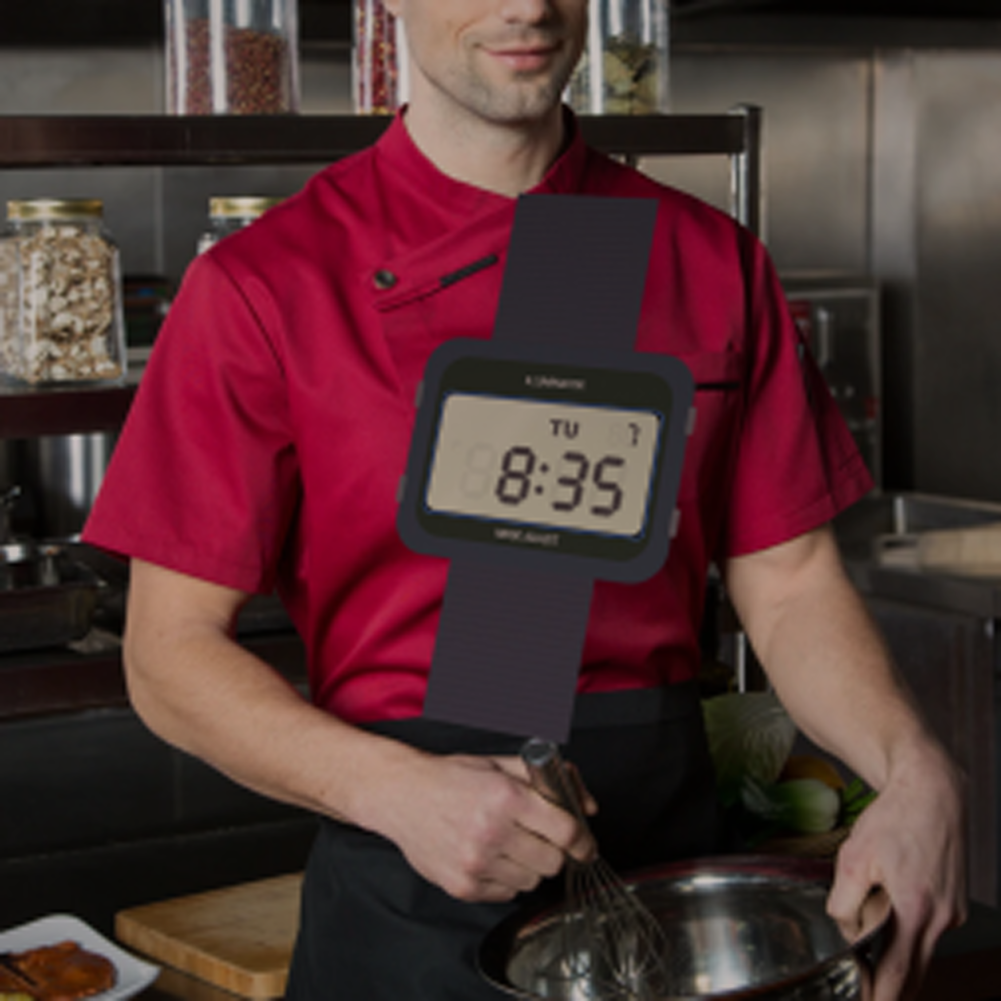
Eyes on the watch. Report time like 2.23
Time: 8.35
